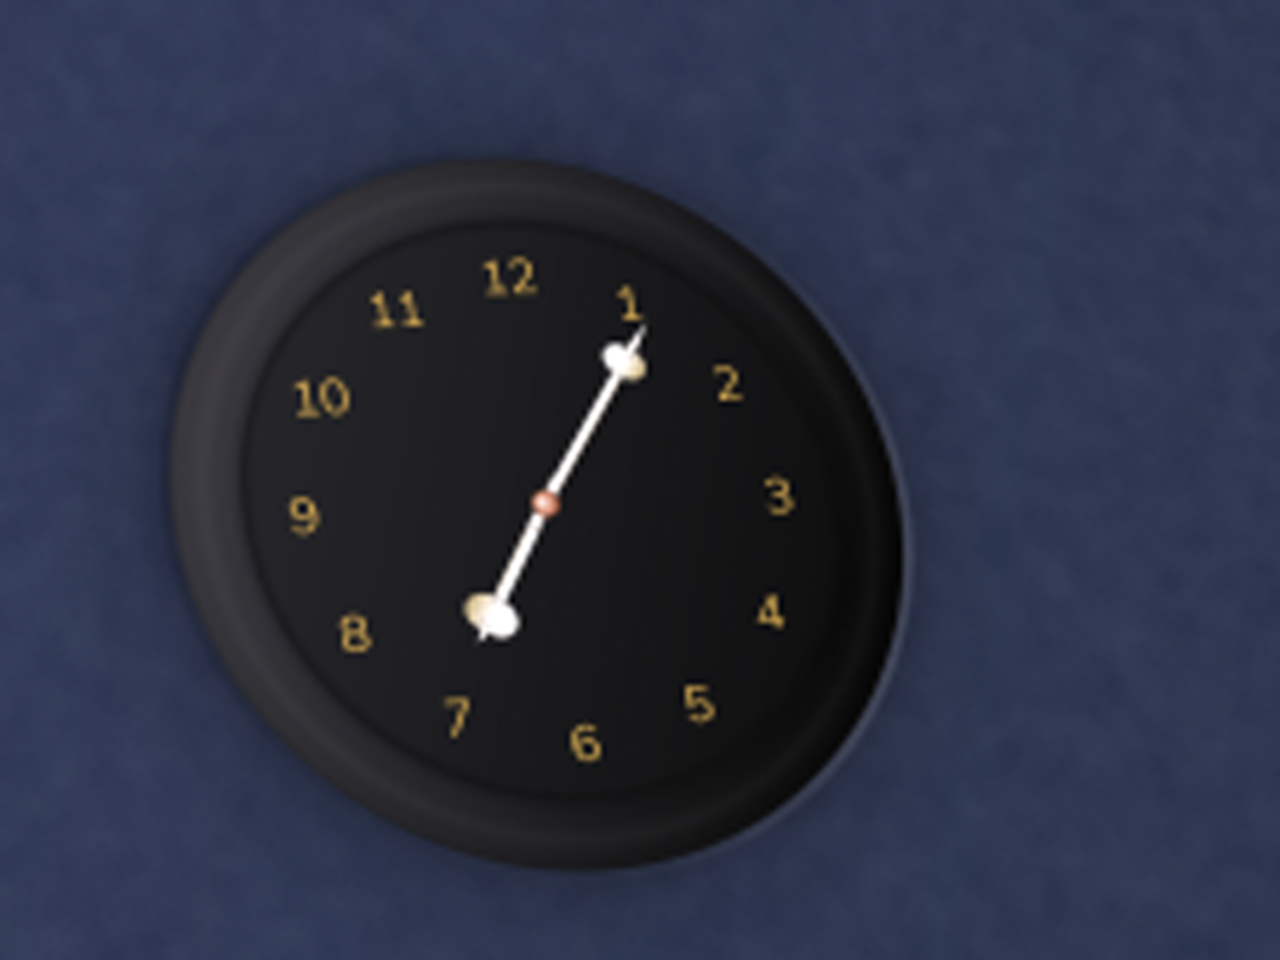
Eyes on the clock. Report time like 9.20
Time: 7.06
